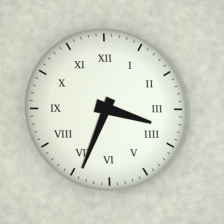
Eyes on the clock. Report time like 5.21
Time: 3.34
